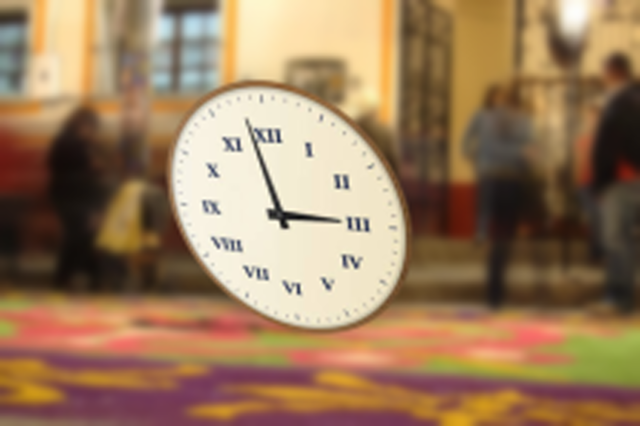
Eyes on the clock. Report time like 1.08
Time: 2.58
